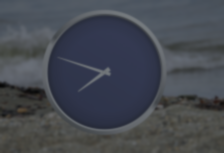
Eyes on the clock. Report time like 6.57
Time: 7.48
